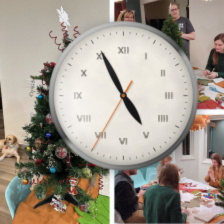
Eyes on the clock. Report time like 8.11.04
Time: 4.55.35
